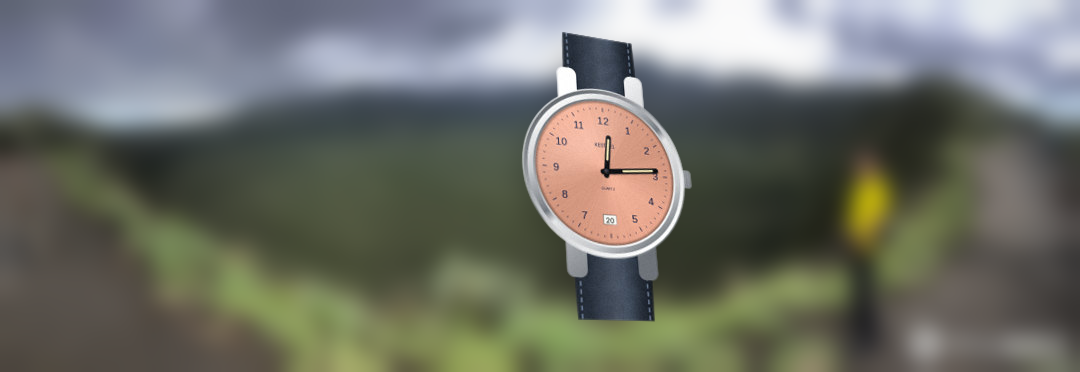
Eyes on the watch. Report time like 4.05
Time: 12.14
